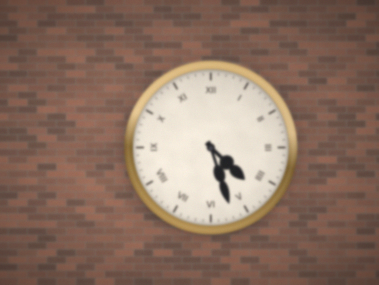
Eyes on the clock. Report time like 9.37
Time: 4.27
